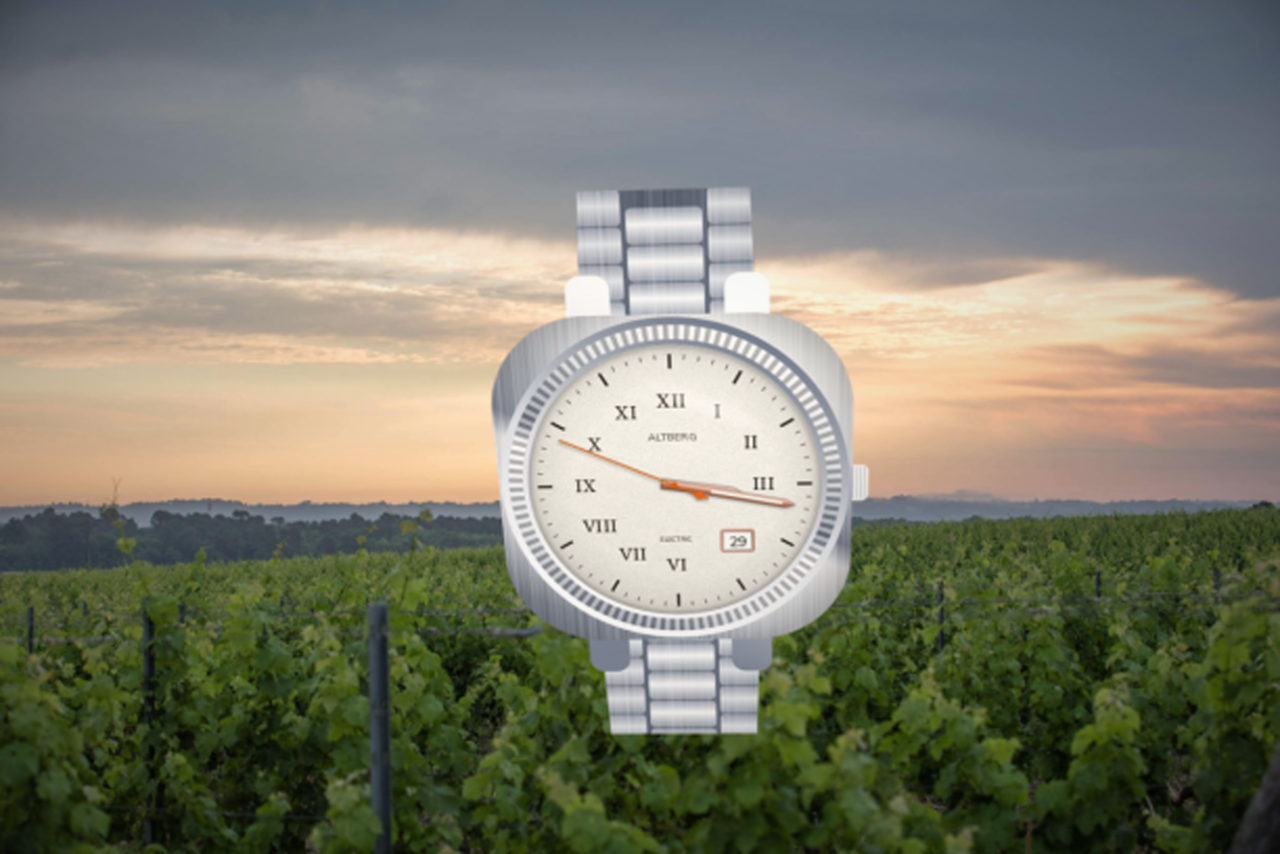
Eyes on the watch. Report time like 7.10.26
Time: 3.16.49
